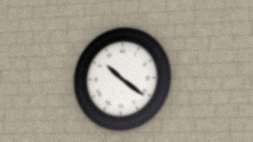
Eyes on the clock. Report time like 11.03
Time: 10.21
